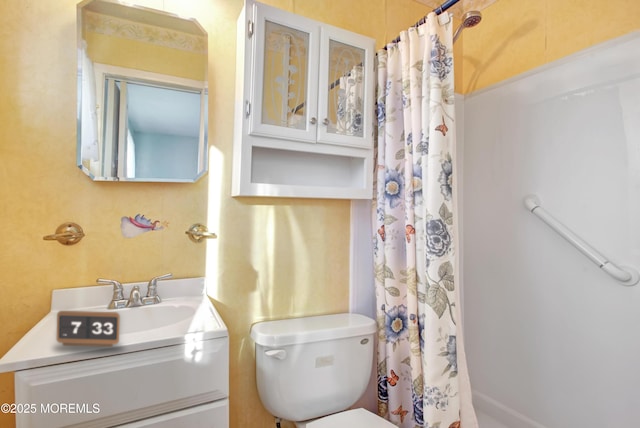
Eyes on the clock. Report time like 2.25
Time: 7.33
